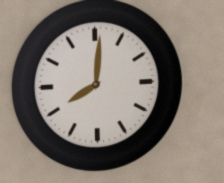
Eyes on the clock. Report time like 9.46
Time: 8.01
